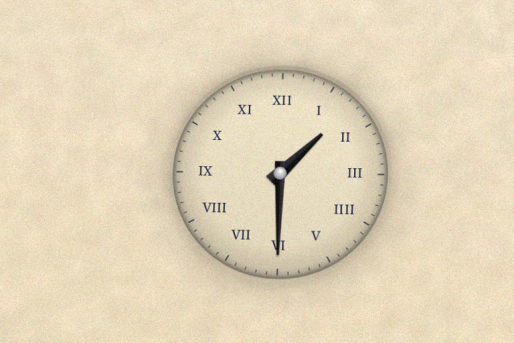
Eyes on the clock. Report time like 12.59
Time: 1.30
